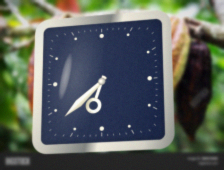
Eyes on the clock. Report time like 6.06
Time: 6.38
